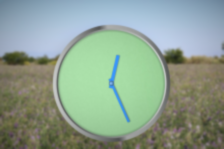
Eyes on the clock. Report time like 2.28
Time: 12.26
